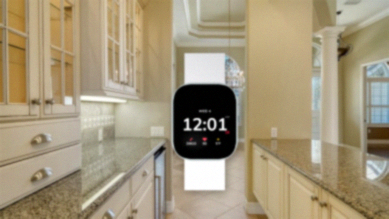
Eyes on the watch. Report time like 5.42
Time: 12.01
